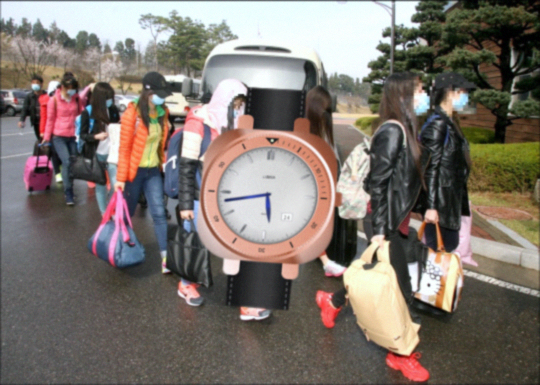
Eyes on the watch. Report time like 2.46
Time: 5.43
